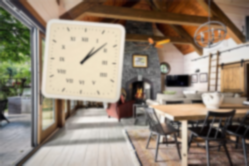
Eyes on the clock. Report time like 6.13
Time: 1.08
